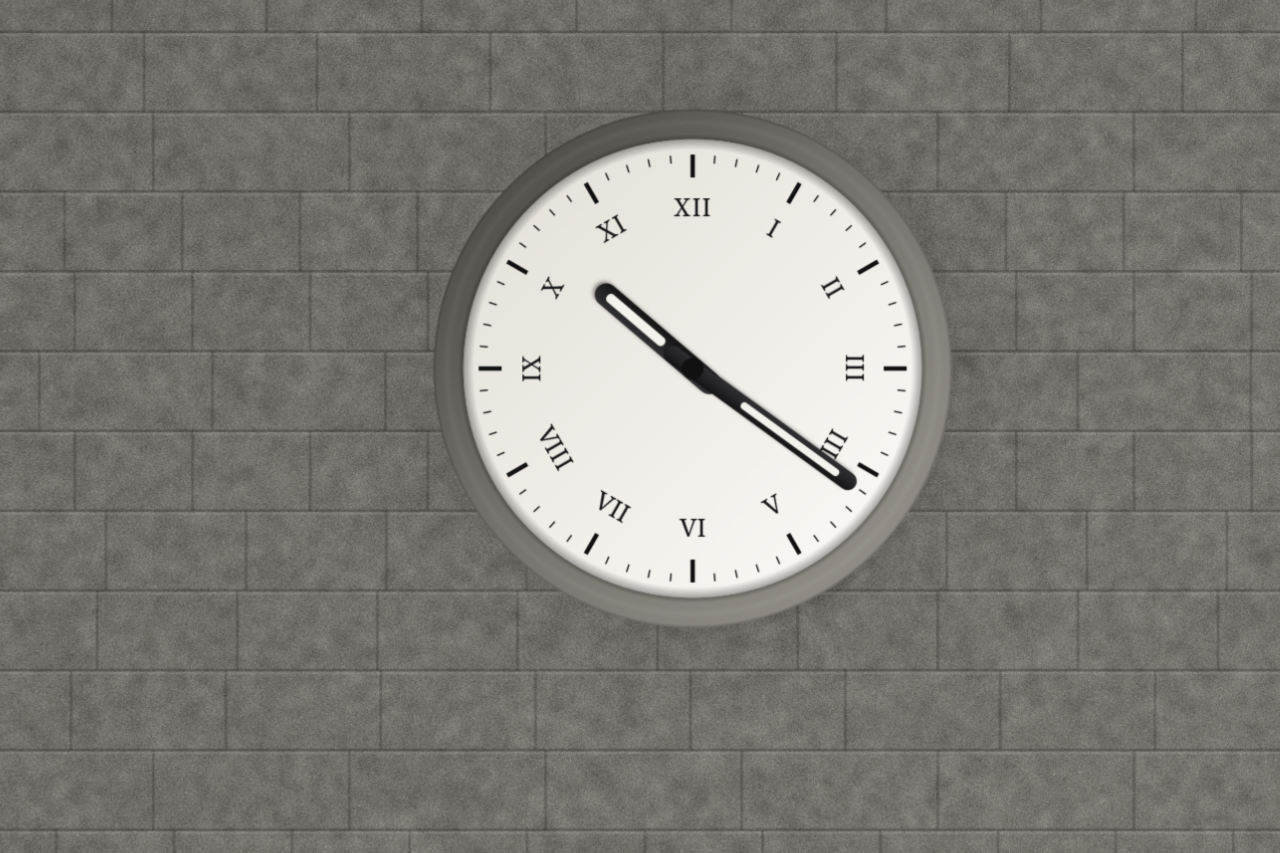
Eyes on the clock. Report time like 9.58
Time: 10.21
